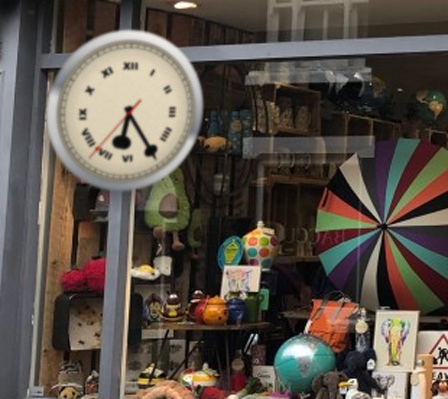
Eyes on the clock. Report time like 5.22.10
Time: 6.24.37
